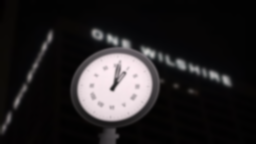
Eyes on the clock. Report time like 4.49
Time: 1.01
